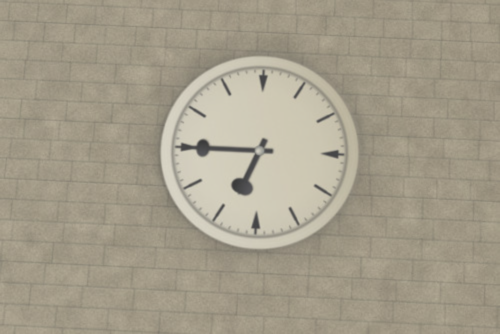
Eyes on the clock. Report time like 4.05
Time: 6.45
